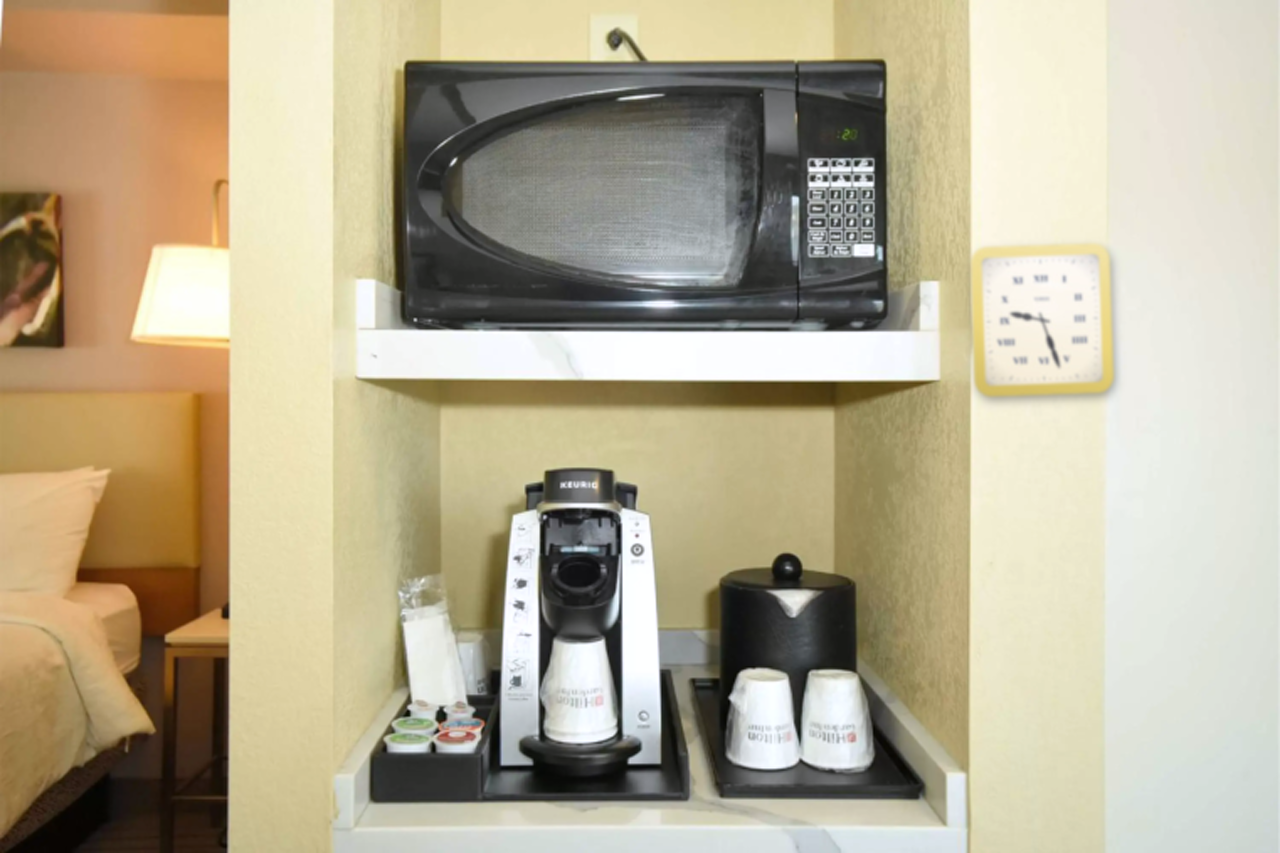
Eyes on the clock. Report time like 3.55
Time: 9.27
